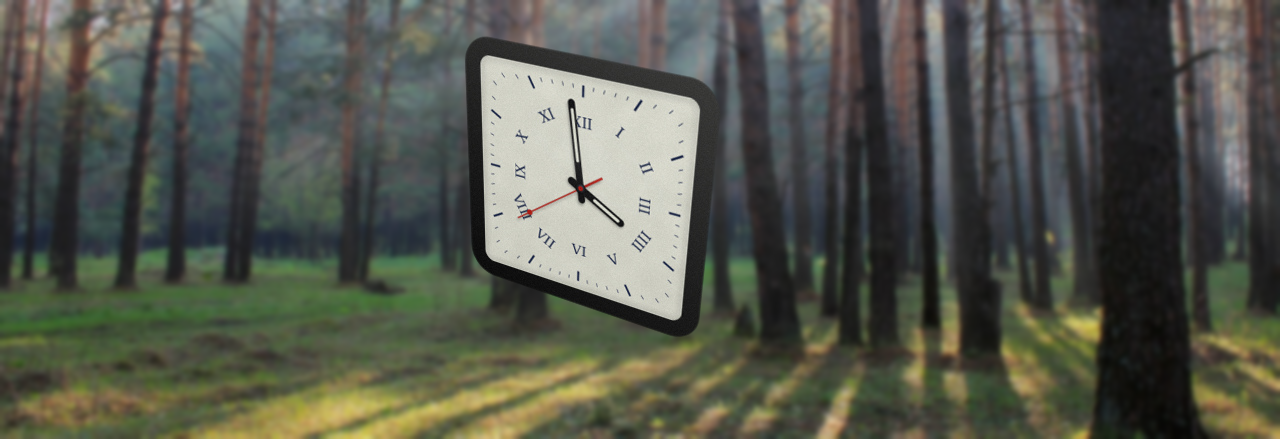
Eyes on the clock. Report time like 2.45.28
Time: 3.58.39
